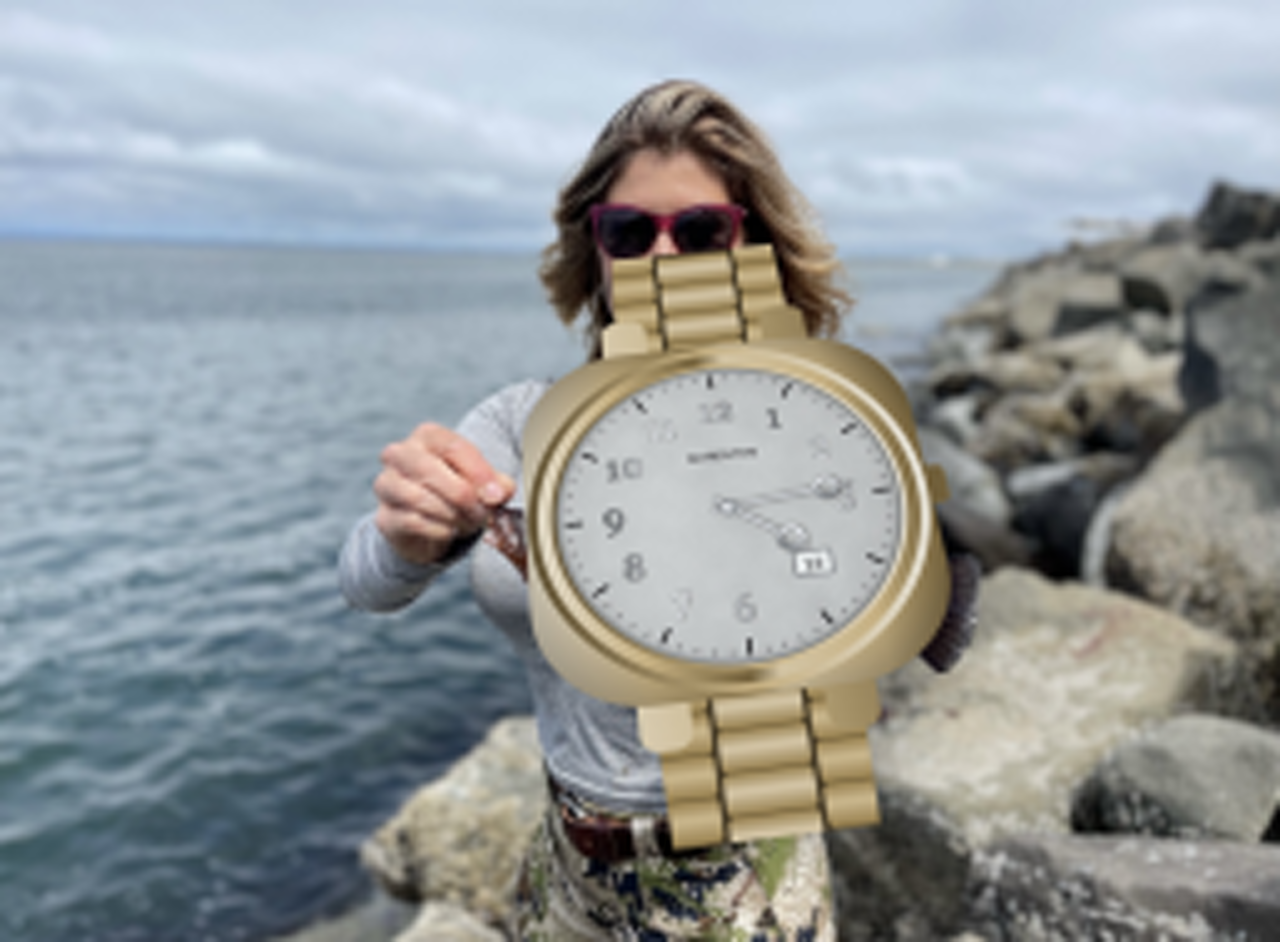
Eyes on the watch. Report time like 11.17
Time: 4.14
